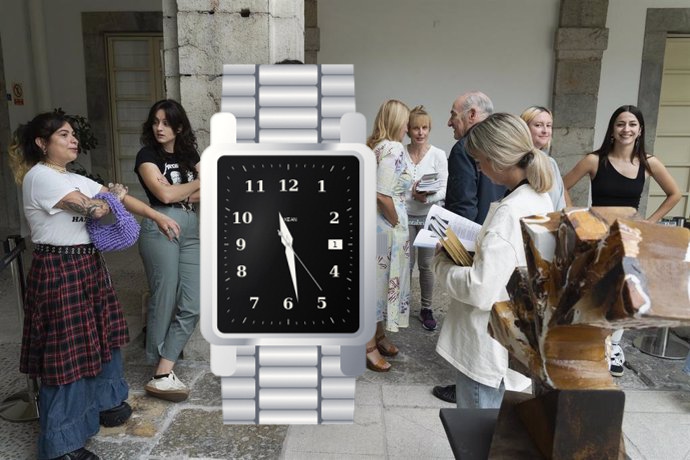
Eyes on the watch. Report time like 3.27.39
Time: 11.28.24
